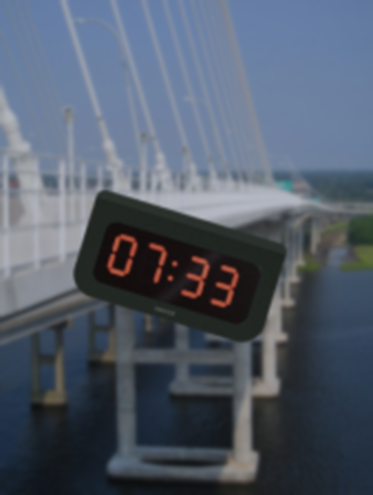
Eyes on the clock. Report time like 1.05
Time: 7.33
